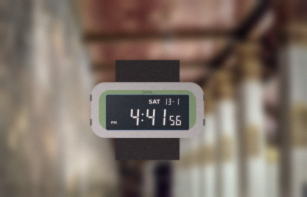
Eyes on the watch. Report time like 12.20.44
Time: 4.41.56
